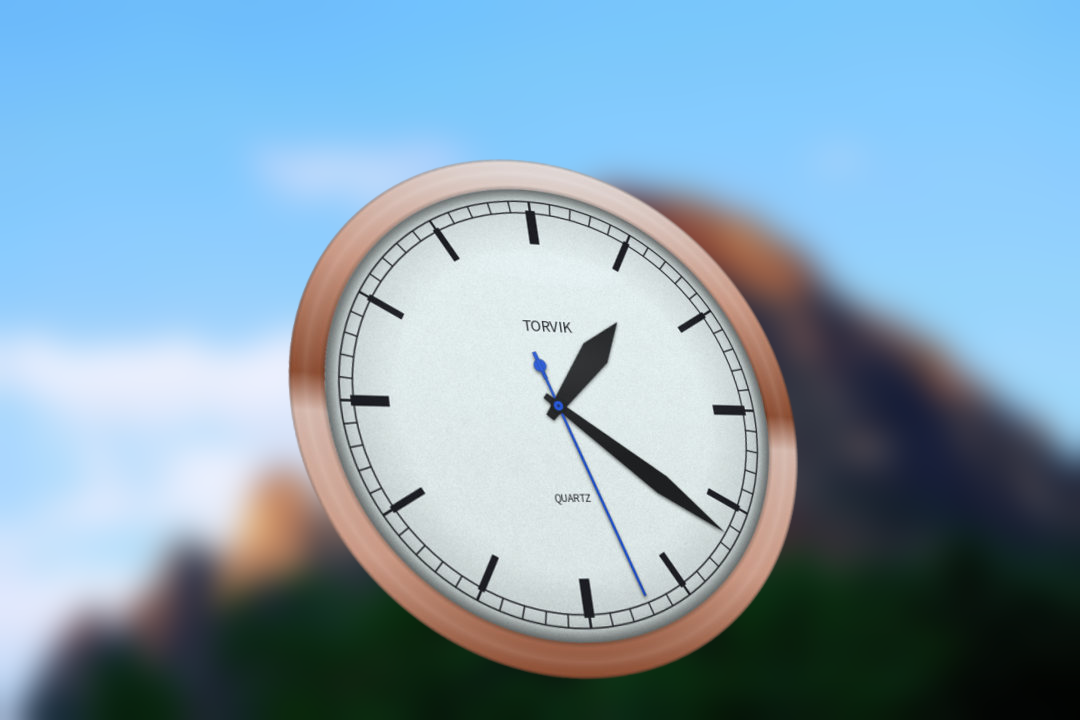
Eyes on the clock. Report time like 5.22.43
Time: 1.21.27
